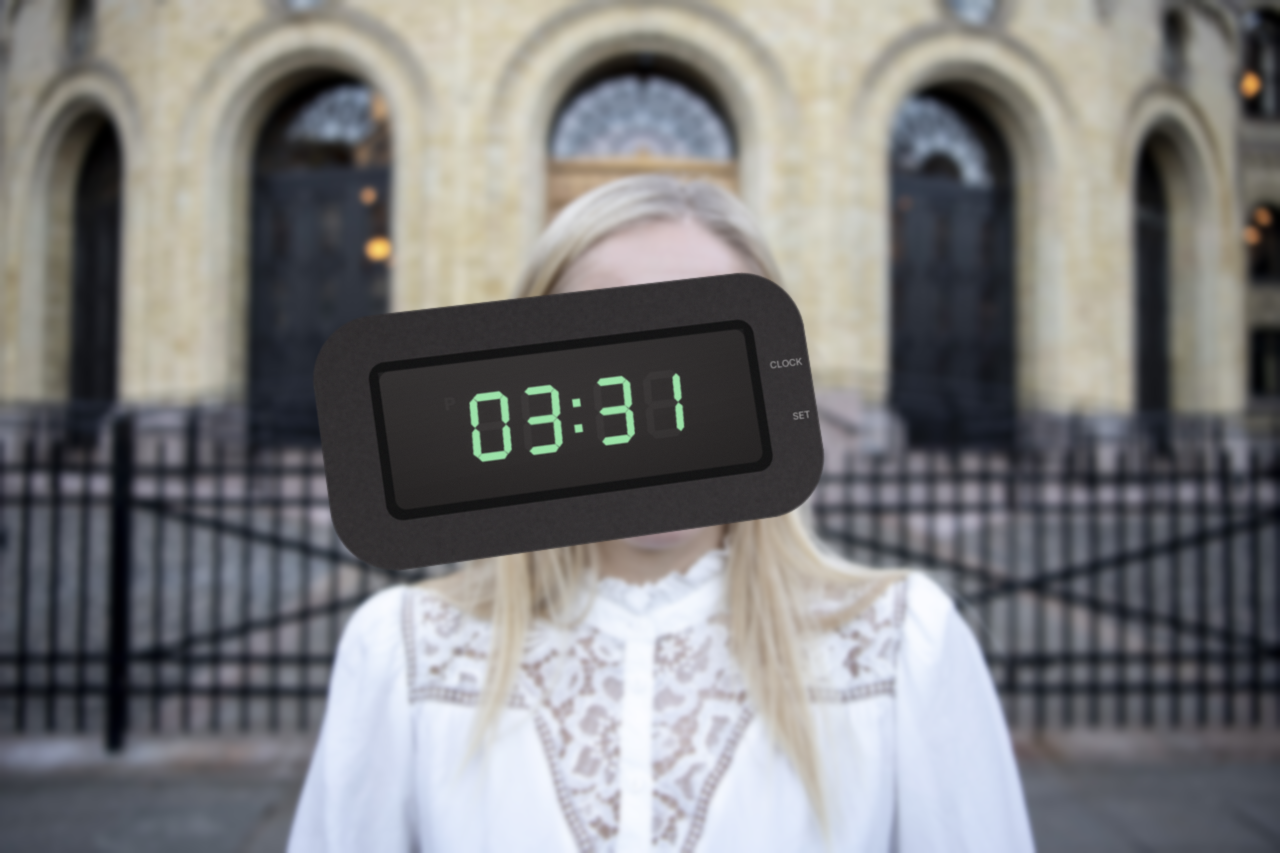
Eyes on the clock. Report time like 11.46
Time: 3.31
